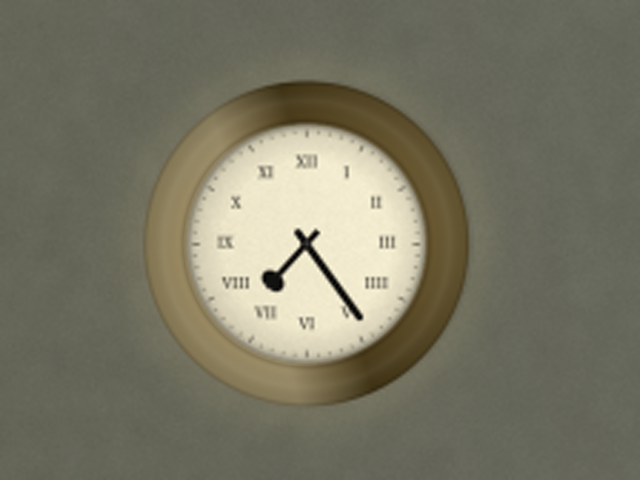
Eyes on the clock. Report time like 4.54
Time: 7.24
